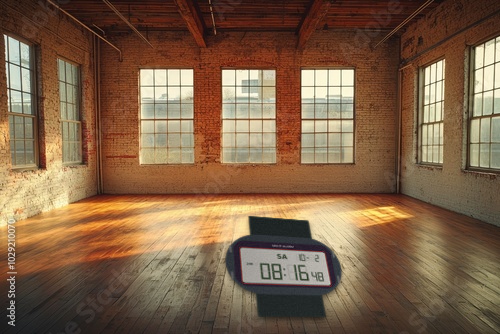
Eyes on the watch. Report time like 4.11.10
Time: 8.16.48
